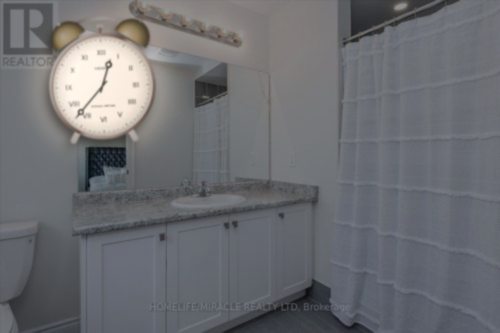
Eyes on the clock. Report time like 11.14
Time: 12.37
